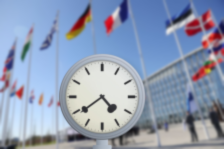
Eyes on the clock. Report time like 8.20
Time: 4.39
